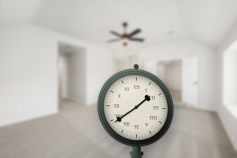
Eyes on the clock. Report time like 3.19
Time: 1.39
